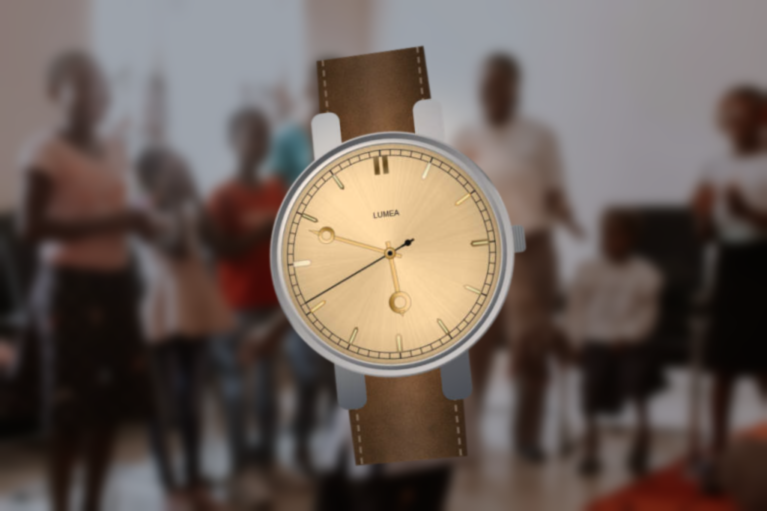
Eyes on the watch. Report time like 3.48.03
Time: 5.48.41
